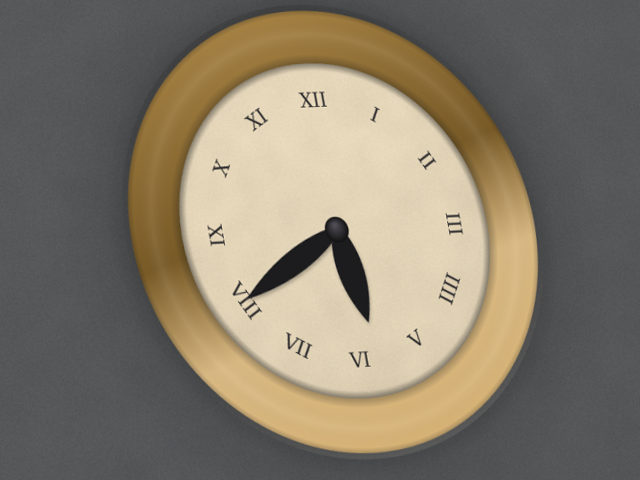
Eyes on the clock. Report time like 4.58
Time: 5.40
